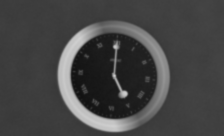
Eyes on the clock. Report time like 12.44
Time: 5.00
